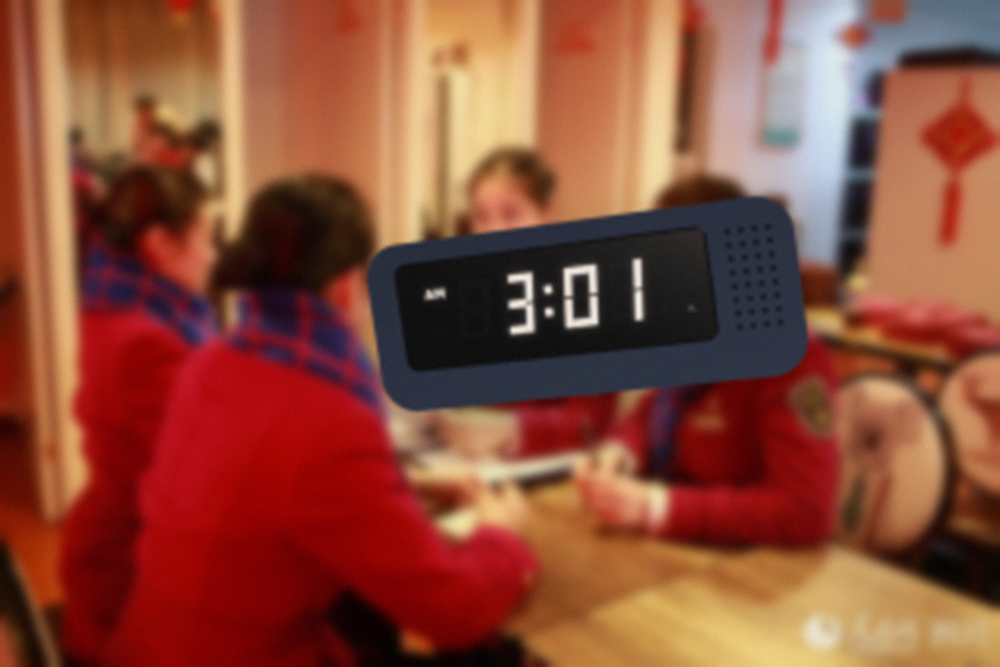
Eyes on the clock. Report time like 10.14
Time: 3.01
